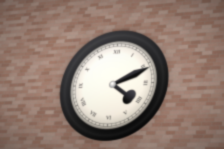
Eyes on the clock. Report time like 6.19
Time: 4.11
